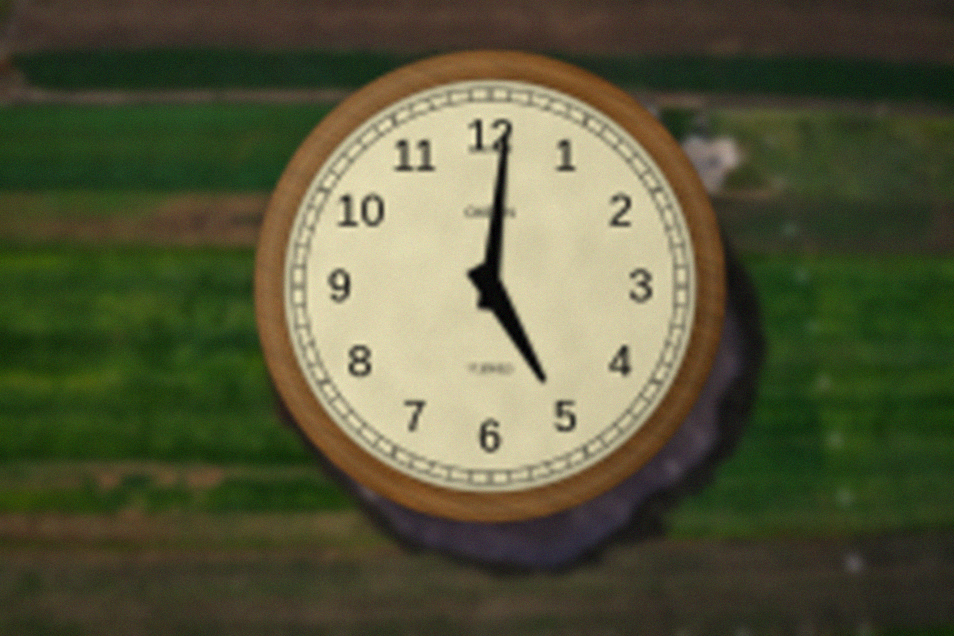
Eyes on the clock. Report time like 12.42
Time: 5.01
